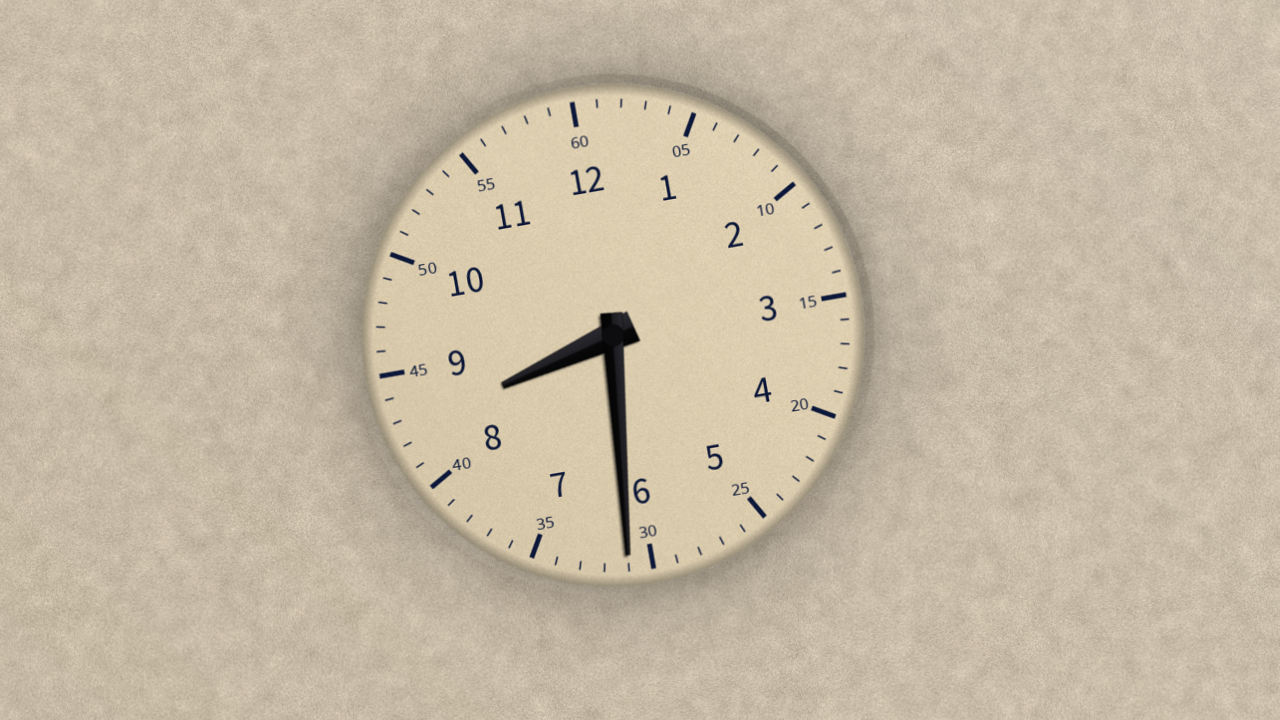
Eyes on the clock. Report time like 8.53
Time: 8.31
